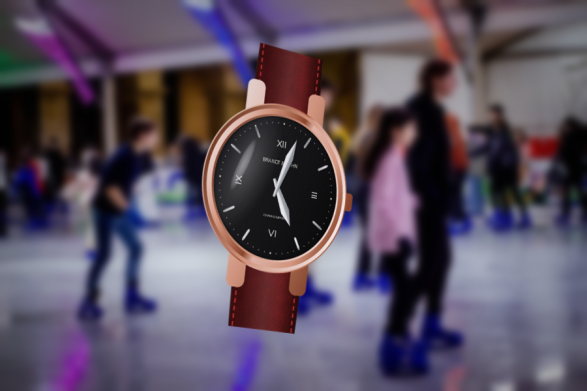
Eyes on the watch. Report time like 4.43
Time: 5.03
